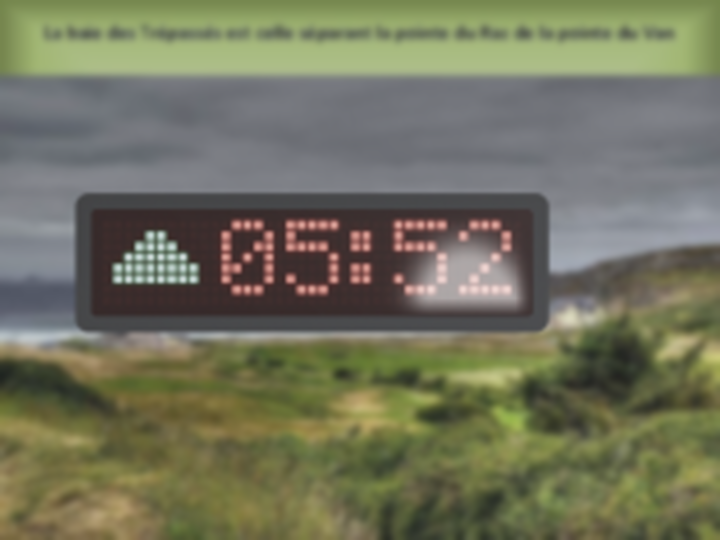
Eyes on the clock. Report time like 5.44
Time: 5.52
